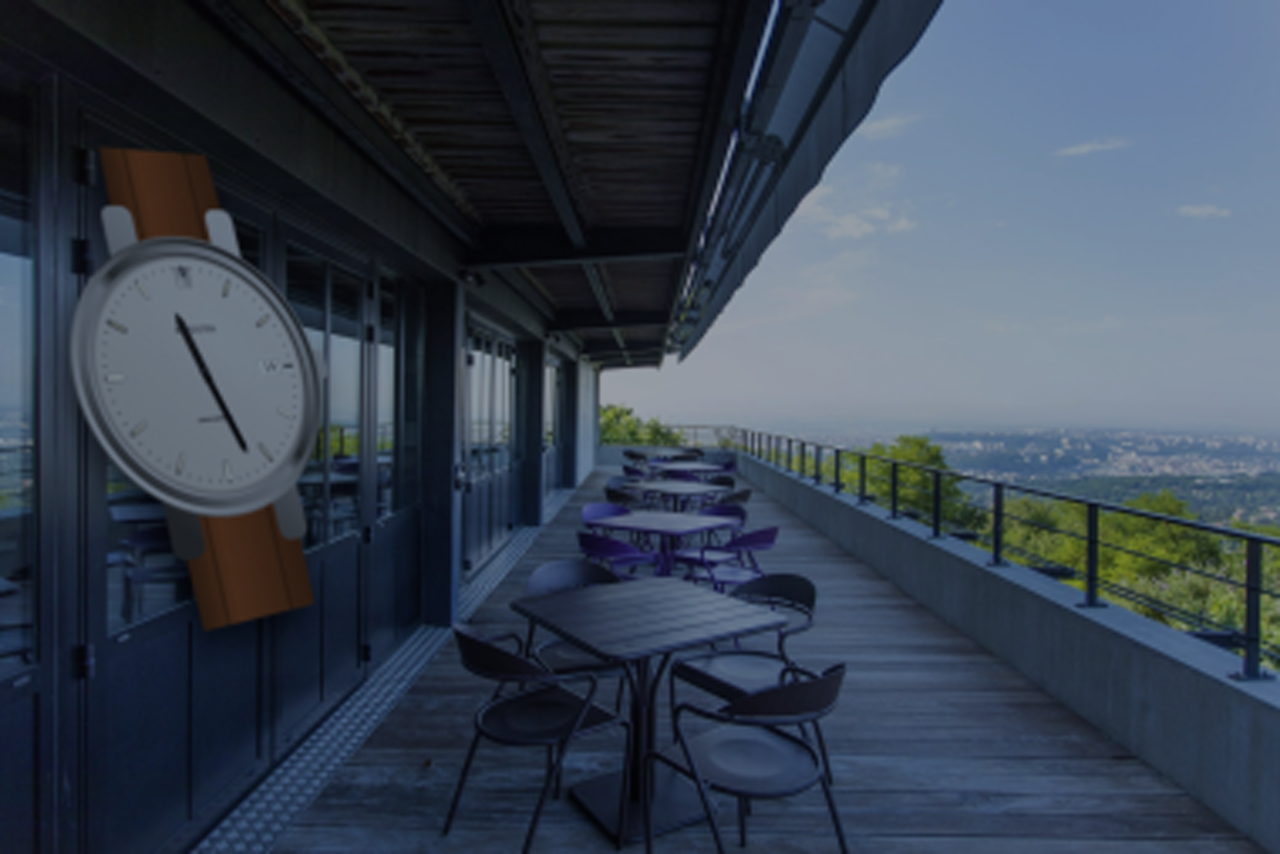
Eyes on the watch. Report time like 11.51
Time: 11.27
